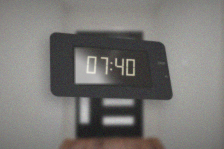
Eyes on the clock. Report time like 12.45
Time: 7.40
